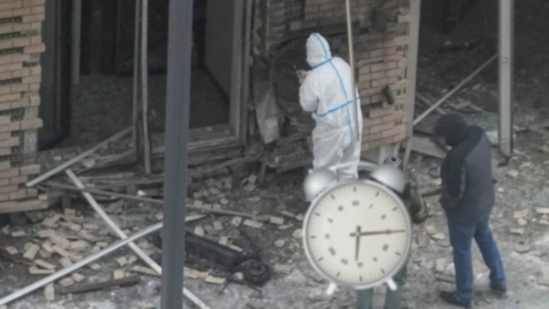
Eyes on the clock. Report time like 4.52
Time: 6.15
